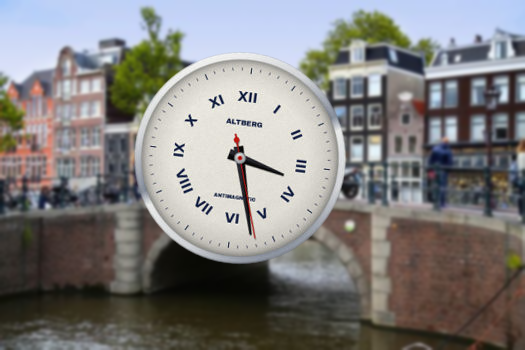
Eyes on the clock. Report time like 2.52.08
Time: 3.27.27
